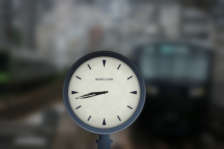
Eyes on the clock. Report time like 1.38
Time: 8.43
